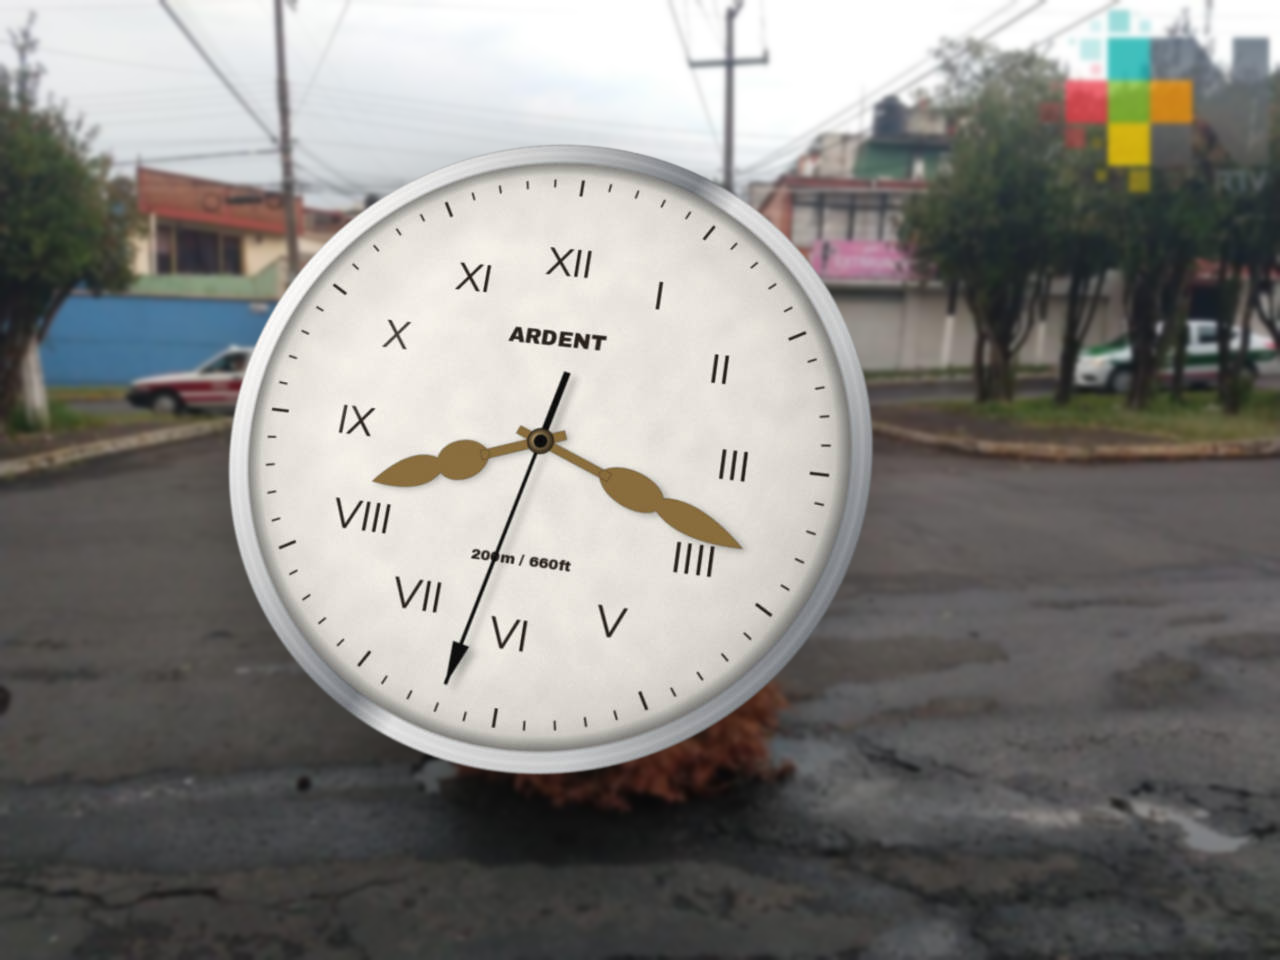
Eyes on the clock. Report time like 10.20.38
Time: 8.18.32
